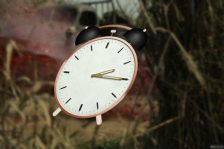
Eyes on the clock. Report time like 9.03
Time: 2.15
